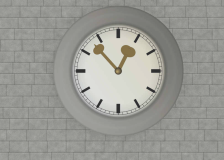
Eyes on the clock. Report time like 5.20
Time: 12.53
